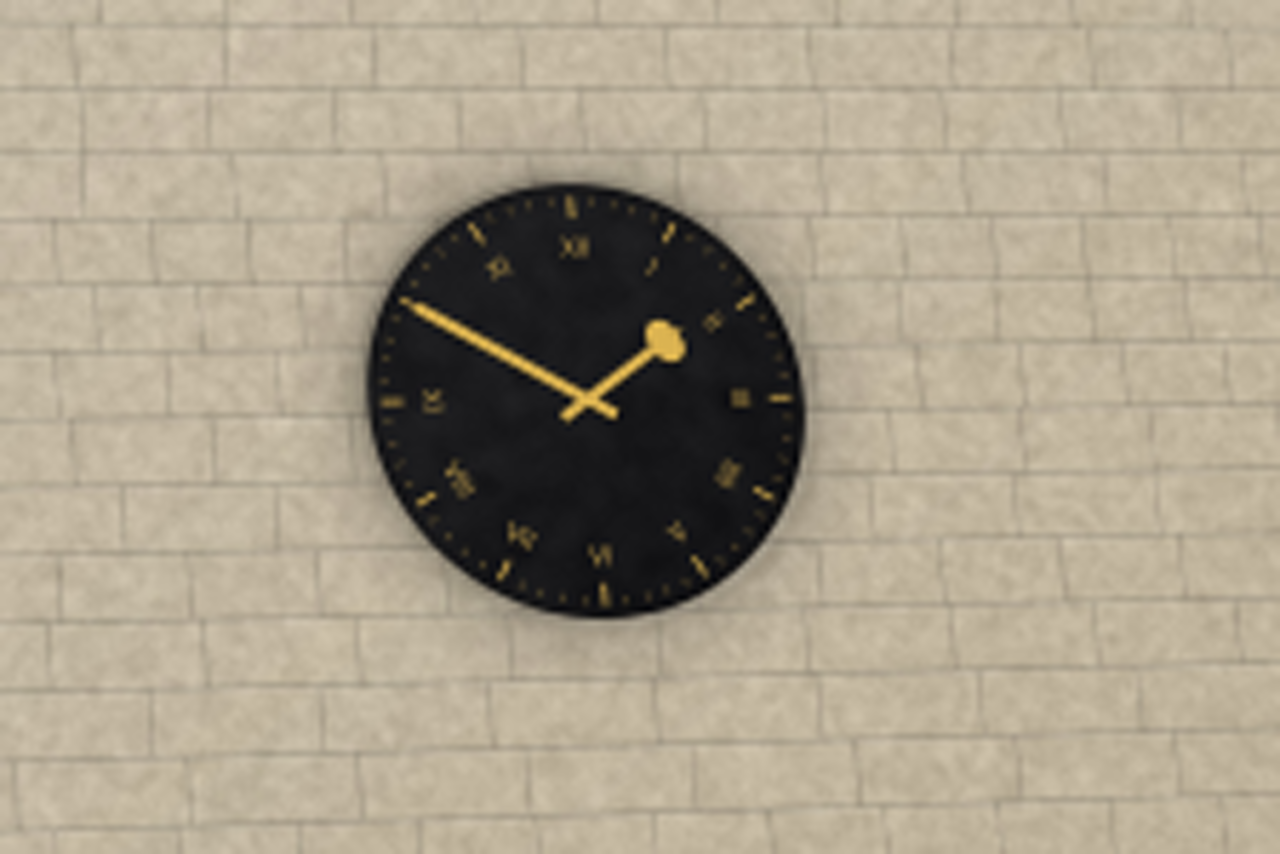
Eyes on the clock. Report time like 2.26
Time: 1.50
